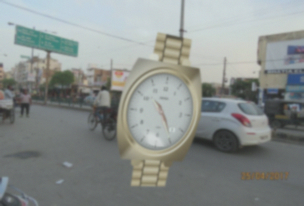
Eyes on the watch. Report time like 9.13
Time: 10.25
